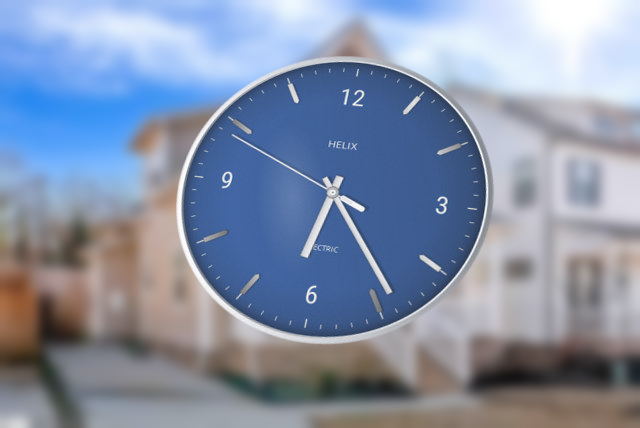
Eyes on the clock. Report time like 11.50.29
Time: 6.23.49
